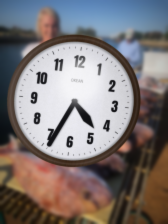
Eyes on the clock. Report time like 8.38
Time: 4.34
